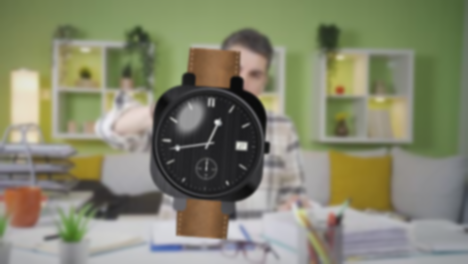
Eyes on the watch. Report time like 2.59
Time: 12.43
